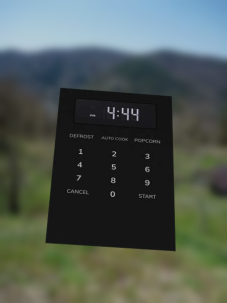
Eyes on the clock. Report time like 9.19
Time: 4.44
